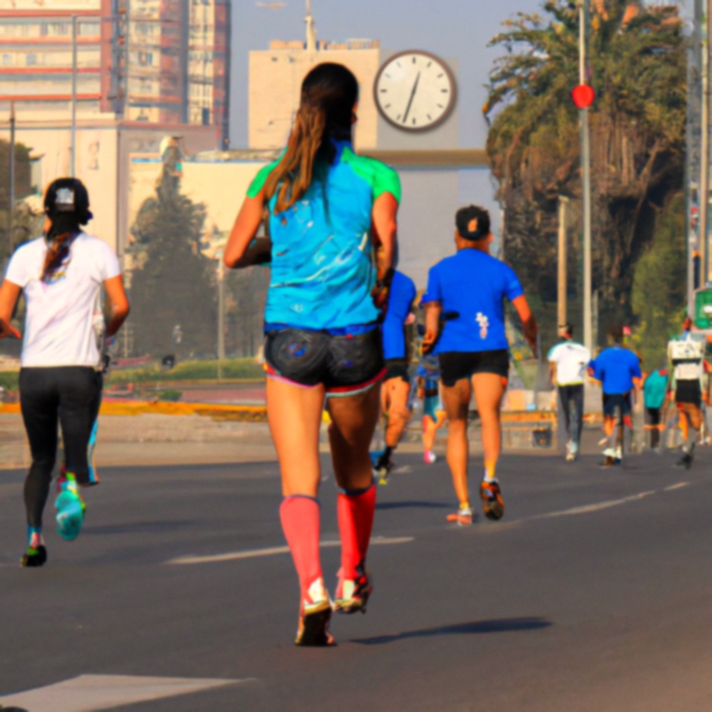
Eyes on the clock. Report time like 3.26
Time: 12.33
